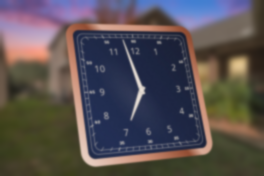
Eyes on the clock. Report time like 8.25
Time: 6.58
